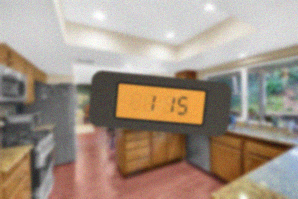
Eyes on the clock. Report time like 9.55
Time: 1.15
